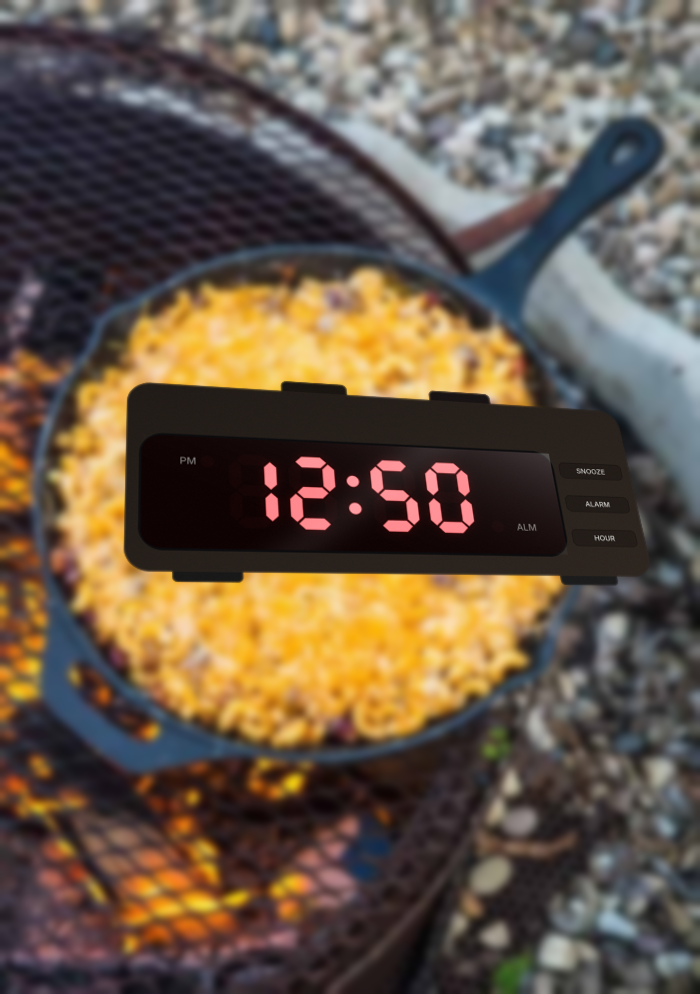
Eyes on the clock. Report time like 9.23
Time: 12.50
